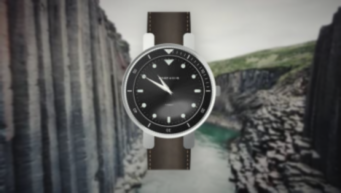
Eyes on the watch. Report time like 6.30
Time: 10.50
